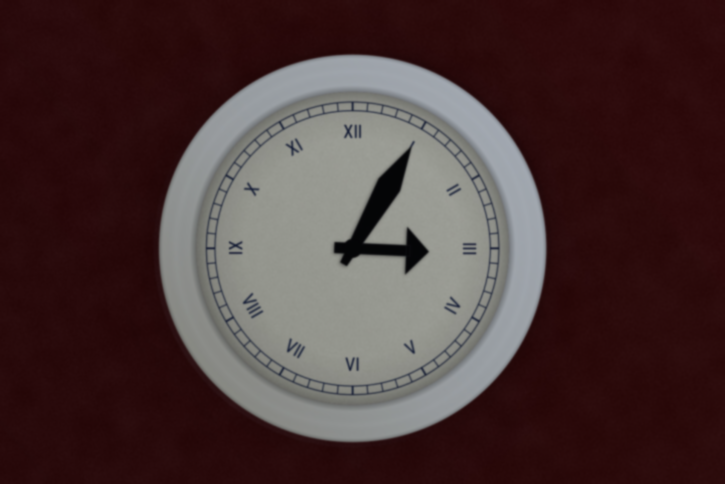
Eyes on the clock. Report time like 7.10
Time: 3.05
